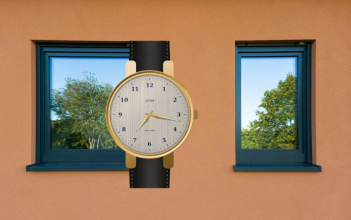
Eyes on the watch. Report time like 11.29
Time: 7.17
